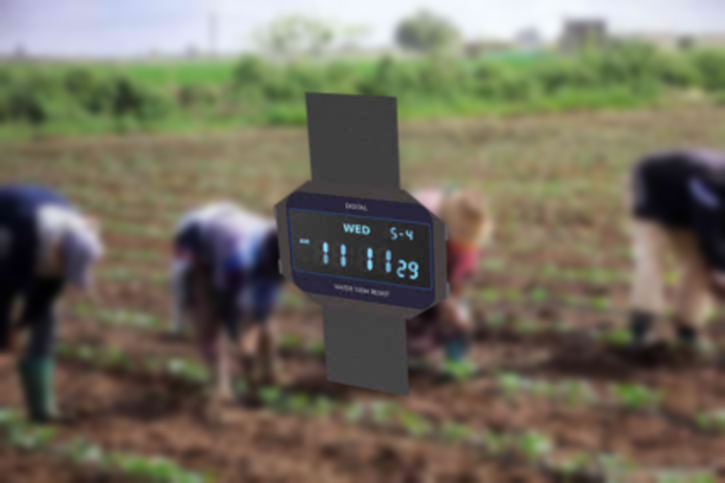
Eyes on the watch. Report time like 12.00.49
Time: 11.11.29
